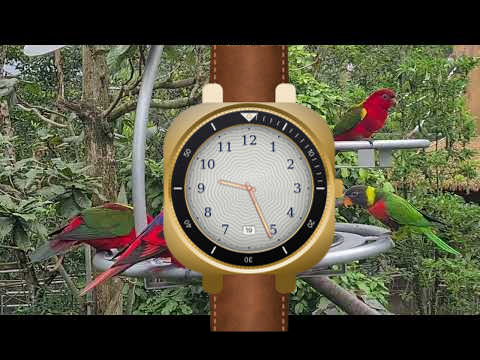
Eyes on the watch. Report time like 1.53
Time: 9.26
